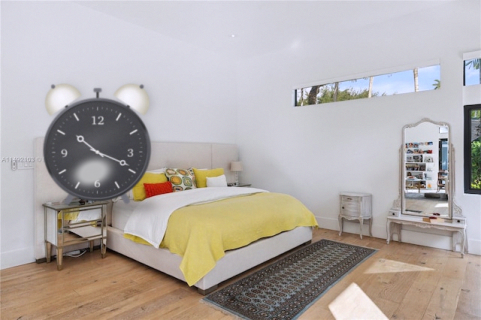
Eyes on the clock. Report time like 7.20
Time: 10.19
